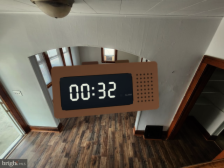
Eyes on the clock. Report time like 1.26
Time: 0.32
